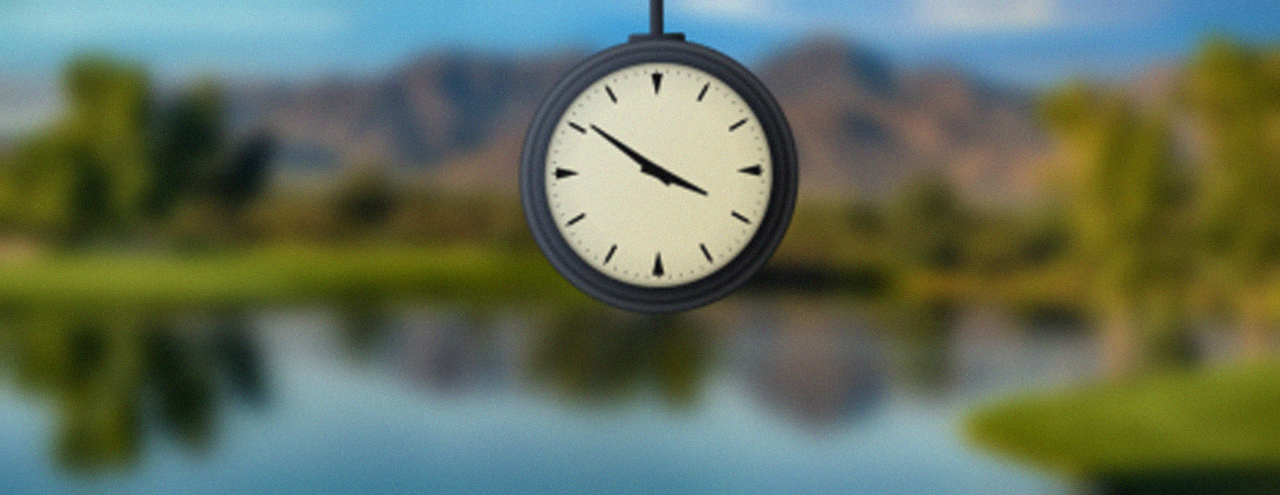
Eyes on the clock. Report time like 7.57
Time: 3.51
